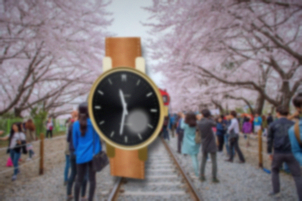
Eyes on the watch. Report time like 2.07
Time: 11.32
